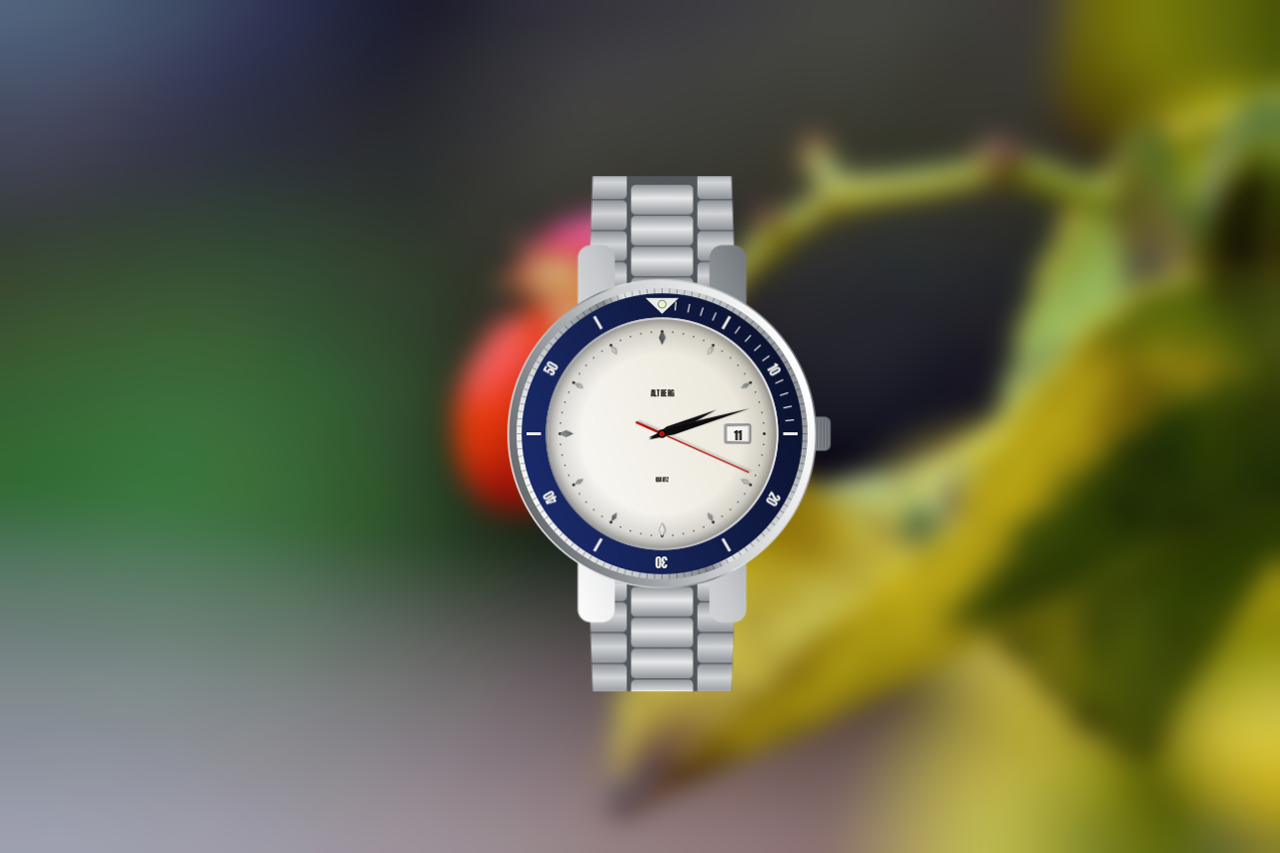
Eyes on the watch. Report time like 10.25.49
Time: 2.12.19
